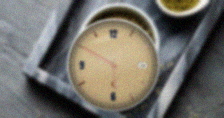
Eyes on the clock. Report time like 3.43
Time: 5.50
